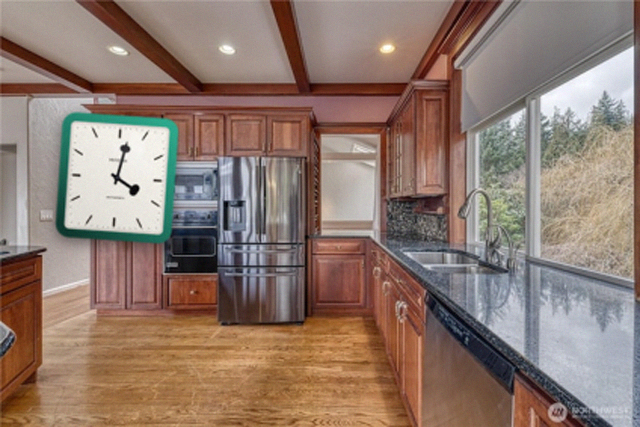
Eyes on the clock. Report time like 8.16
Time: 4.02
